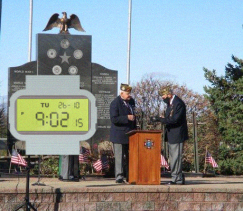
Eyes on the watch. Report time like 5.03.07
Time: 9.02.15
